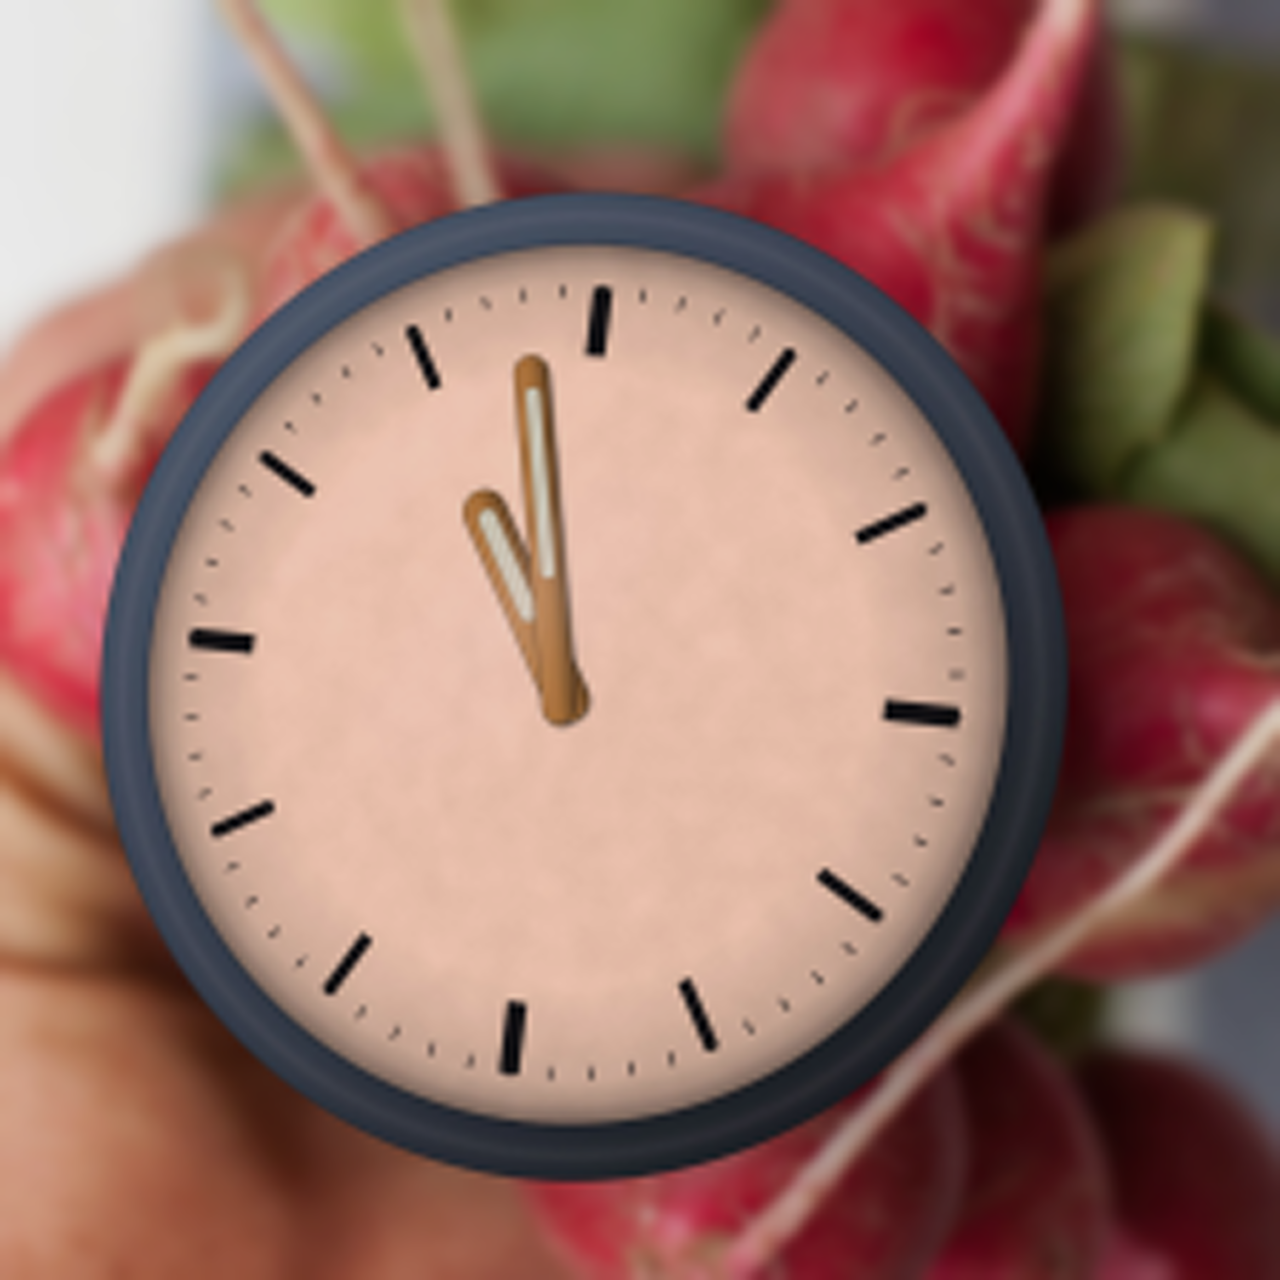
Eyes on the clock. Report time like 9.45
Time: 10.58
